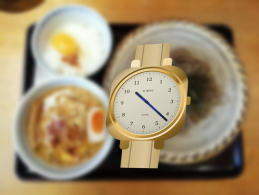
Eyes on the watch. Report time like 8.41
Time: 10.22
